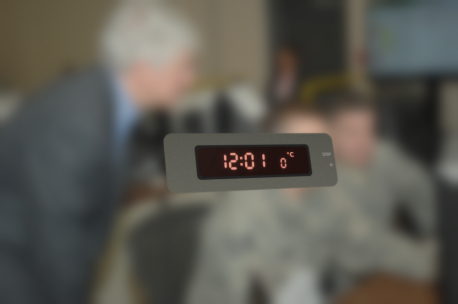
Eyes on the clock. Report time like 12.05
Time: 12.01
